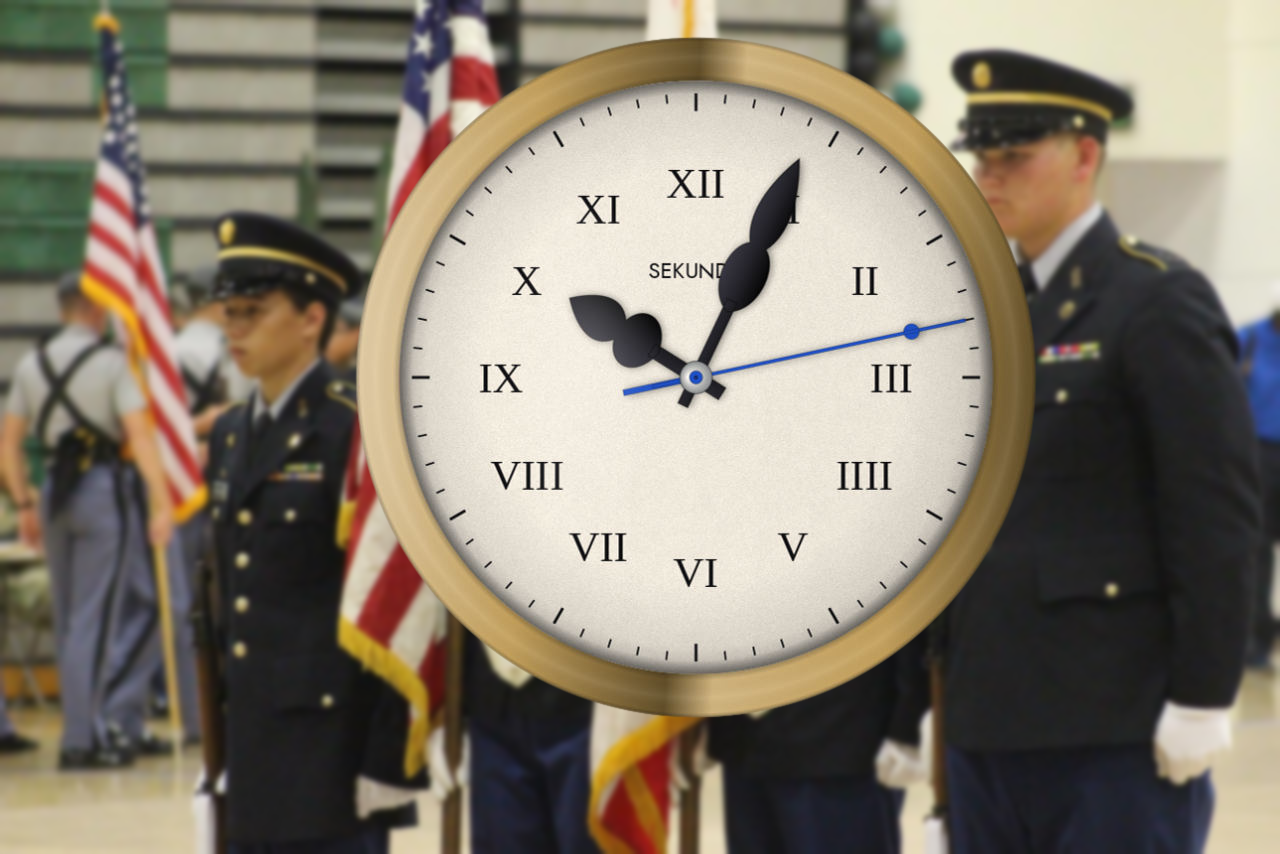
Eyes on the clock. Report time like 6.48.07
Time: 10.04.13
